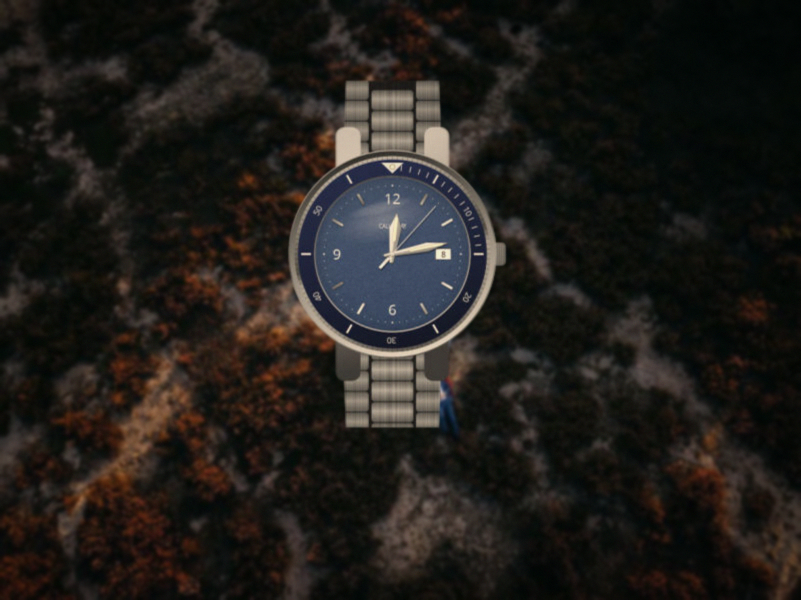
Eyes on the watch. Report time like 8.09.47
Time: 12.13.07
